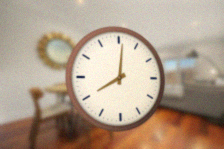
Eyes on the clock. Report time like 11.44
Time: 8.01
